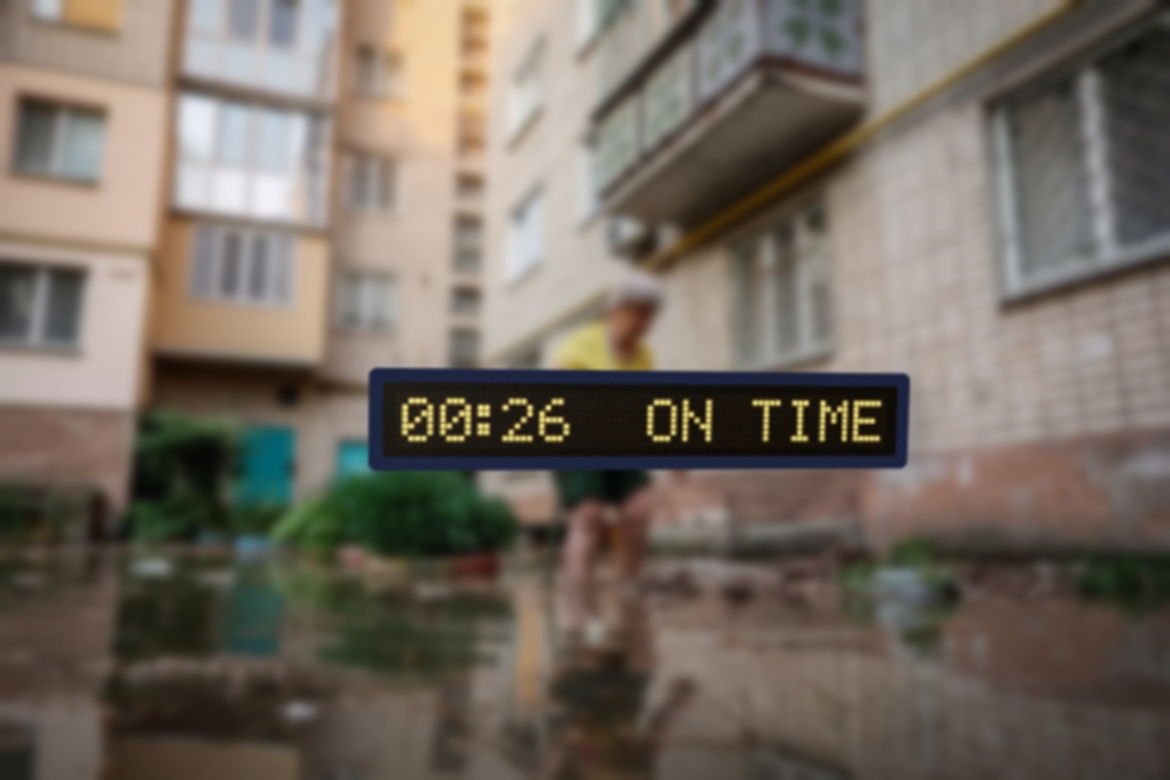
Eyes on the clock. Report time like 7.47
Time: 0.26
